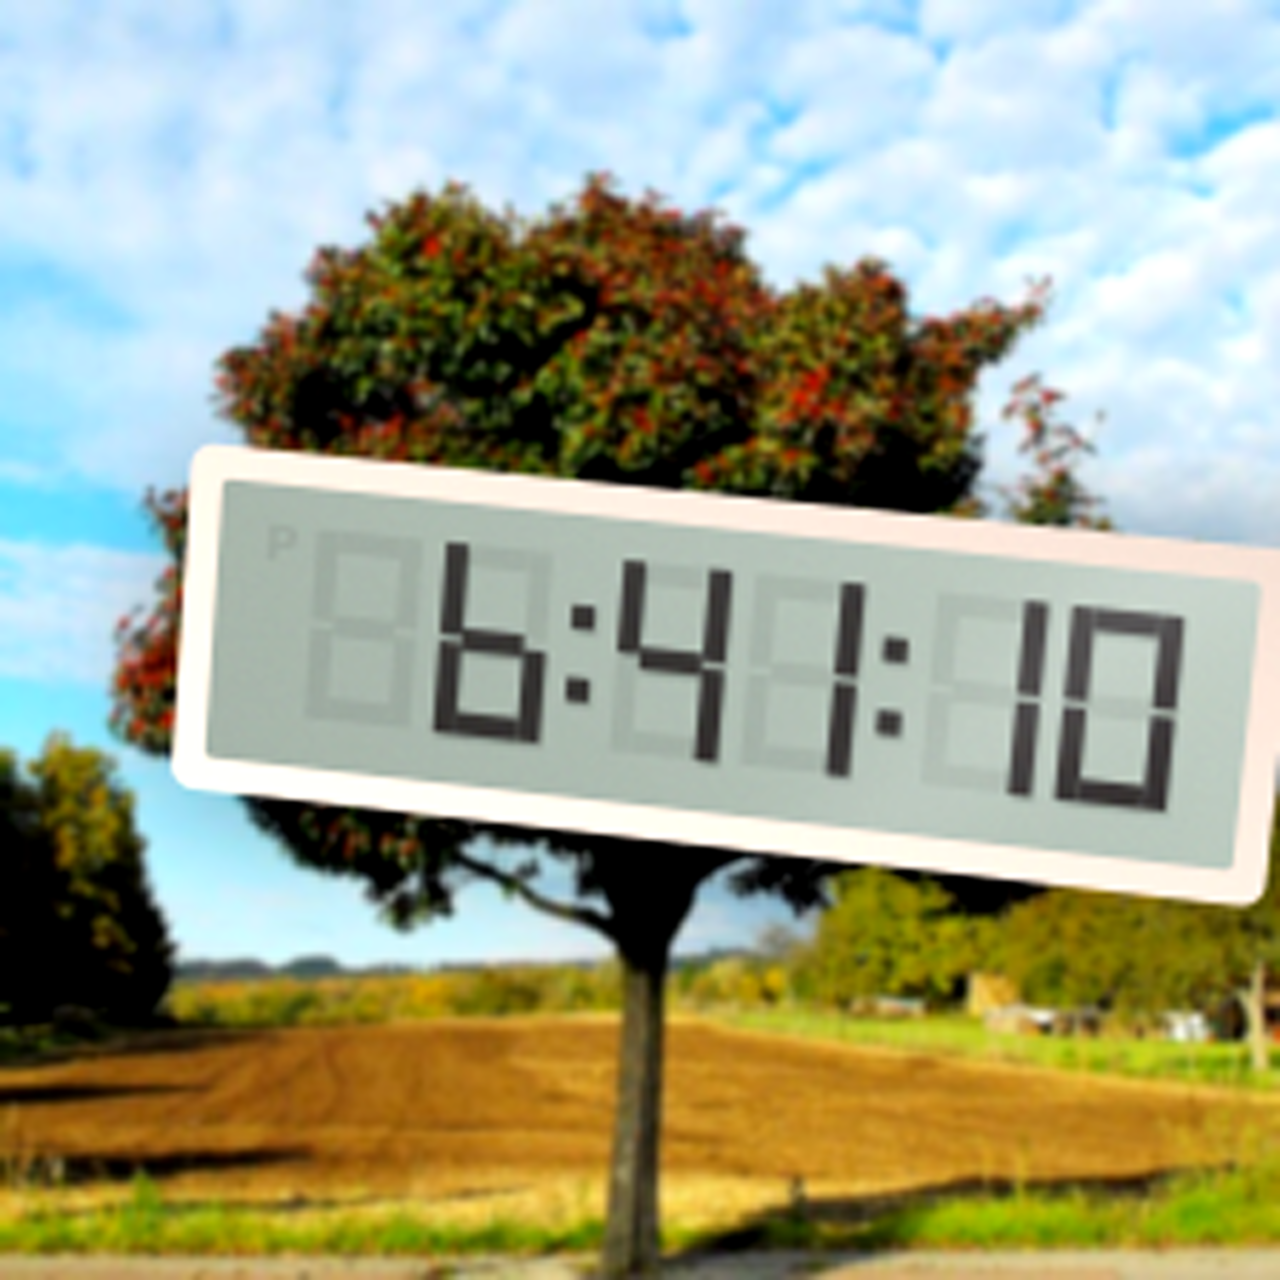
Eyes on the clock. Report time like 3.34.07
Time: 6.41.10
